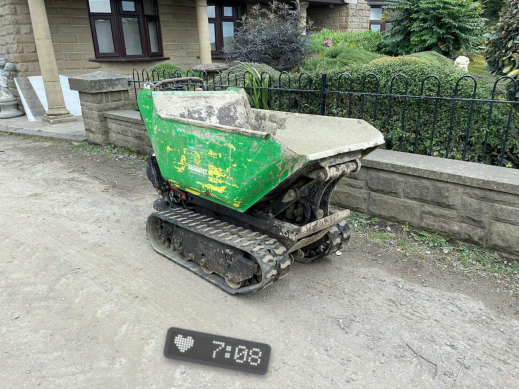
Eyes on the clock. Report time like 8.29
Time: 7.08
